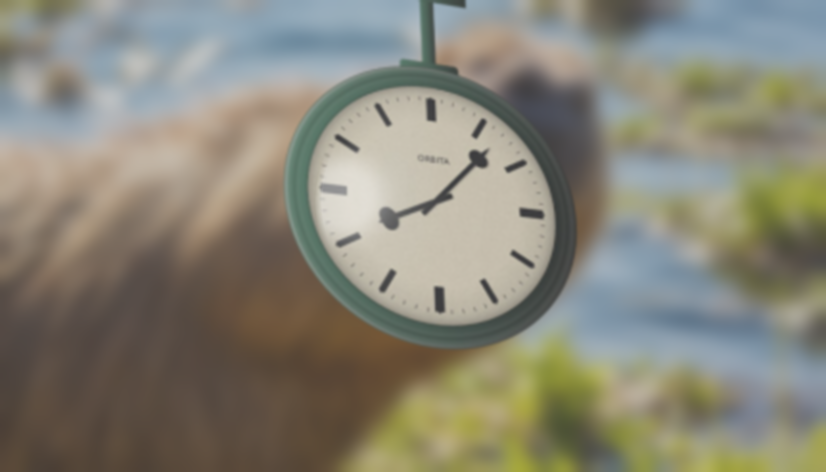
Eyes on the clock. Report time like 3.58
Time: 8.07
